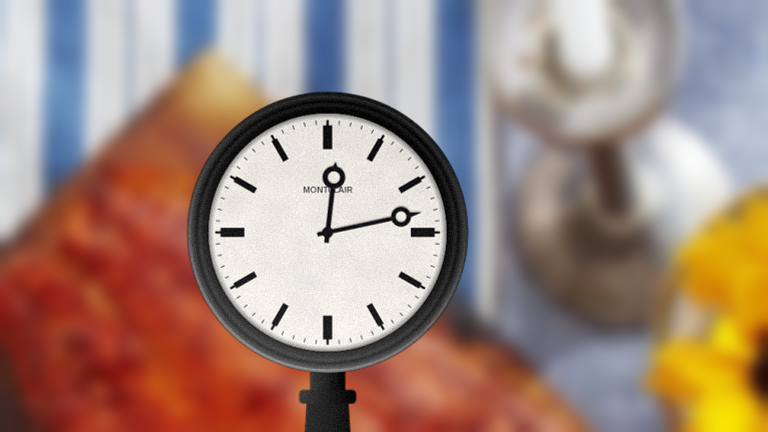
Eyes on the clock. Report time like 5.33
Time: 12.13
